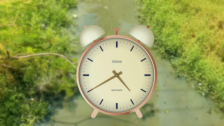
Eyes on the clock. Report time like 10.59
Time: 4.40
